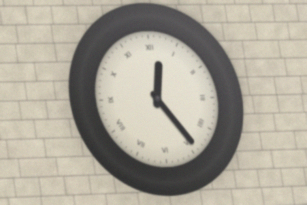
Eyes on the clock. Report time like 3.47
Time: 12.24
